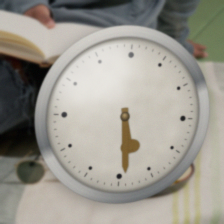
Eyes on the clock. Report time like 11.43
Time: 5.29
